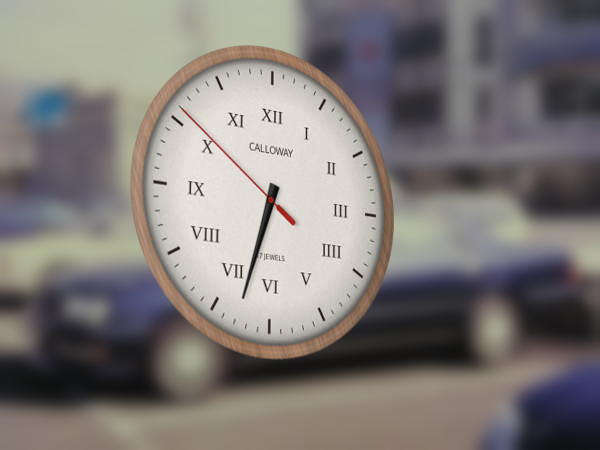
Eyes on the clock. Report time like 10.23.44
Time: 6.32.51
